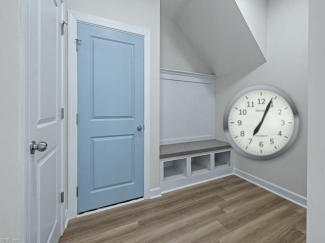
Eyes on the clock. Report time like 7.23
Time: 7.04
